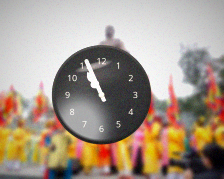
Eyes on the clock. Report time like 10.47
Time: 10.56
